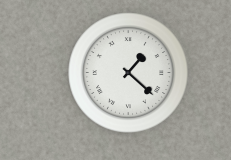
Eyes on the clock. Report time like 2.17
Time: 1.22
